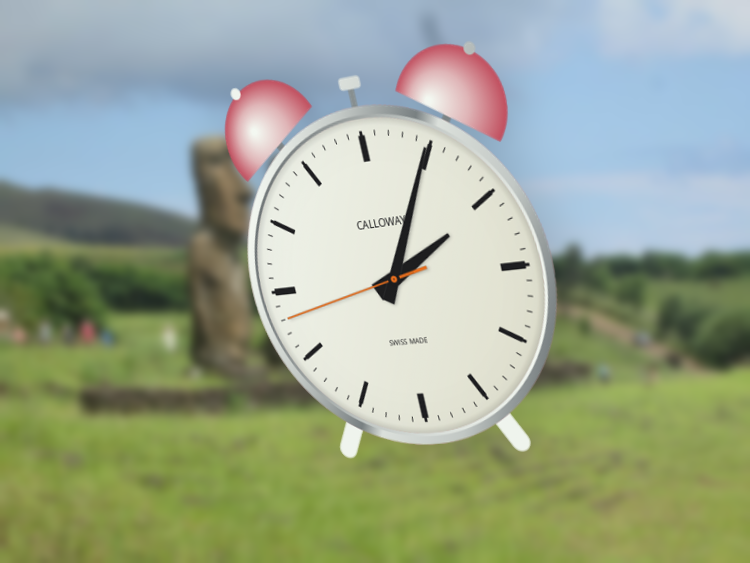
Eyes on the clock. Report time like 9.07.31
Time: 2.04.43
